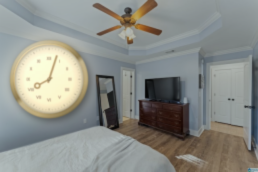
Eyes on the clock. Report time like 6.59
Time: 8.03
